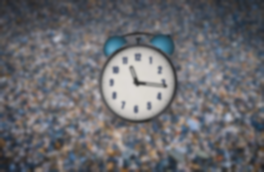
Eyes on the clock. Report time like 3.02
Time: 11.16
